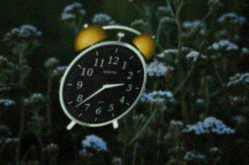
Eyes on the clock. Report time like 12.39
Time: 2.38
